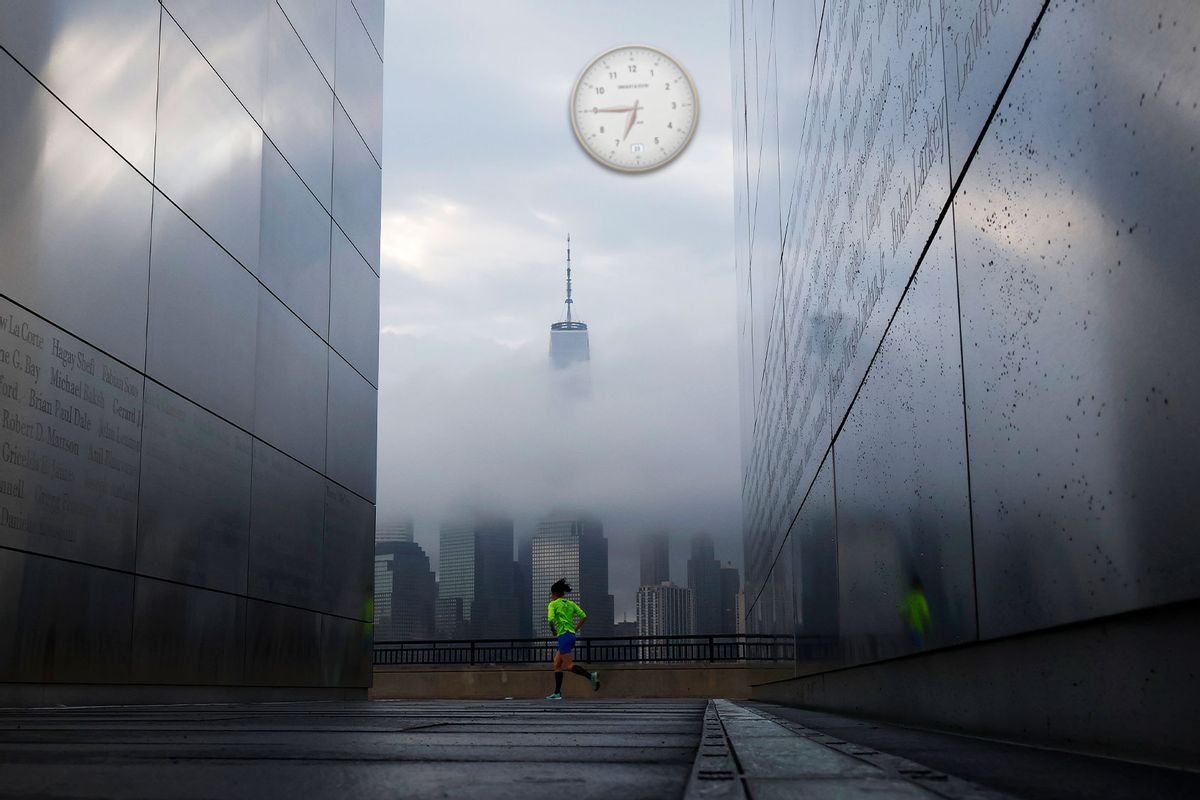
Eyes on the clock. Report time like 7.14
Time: 6.45
